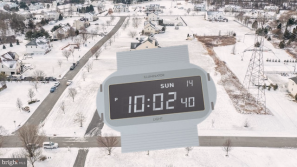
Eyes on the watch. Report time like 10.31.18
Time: 10.02.40
